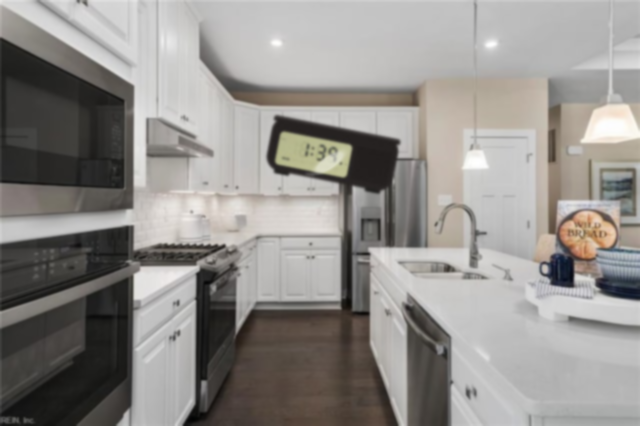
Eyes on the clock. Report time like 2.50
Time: 1.39
